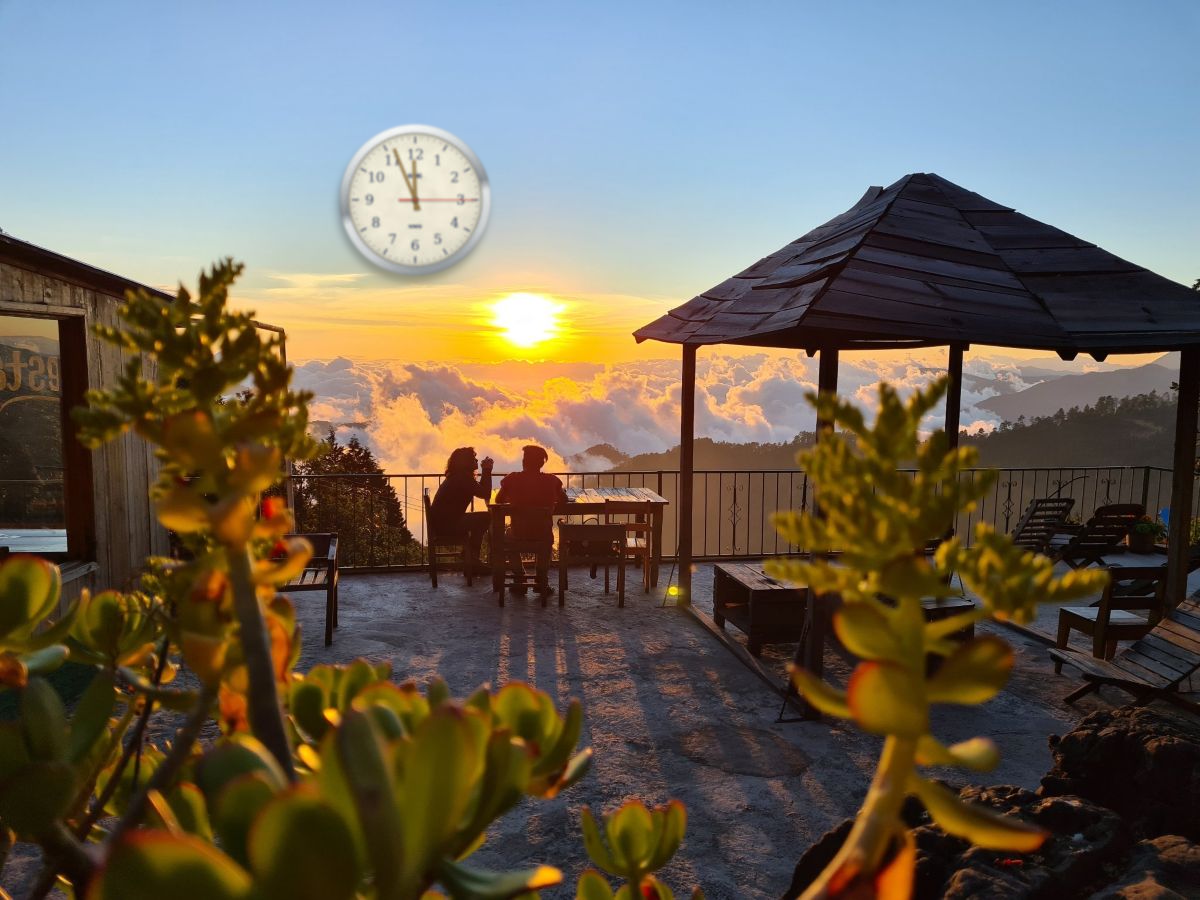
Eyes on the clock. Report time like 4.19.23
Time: 11.56.15
